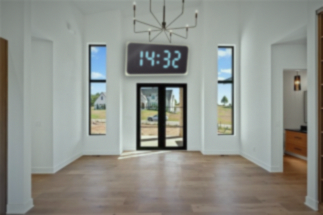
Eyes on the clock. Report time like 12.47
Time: 14.32
